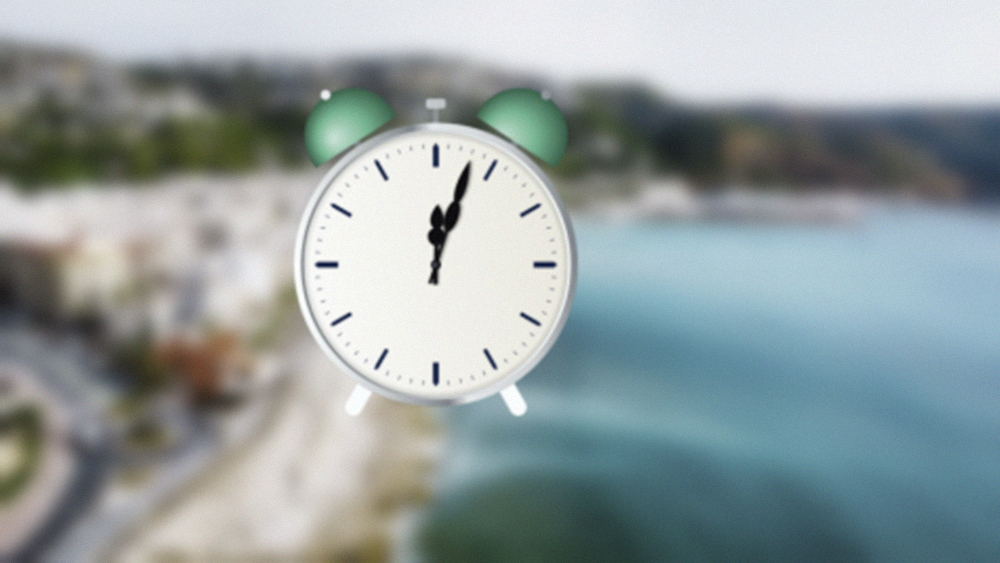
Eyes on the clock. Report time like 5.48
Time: 12.03
